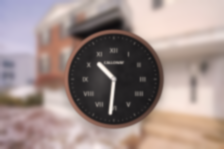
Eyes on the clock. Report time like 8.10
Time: 10.31
